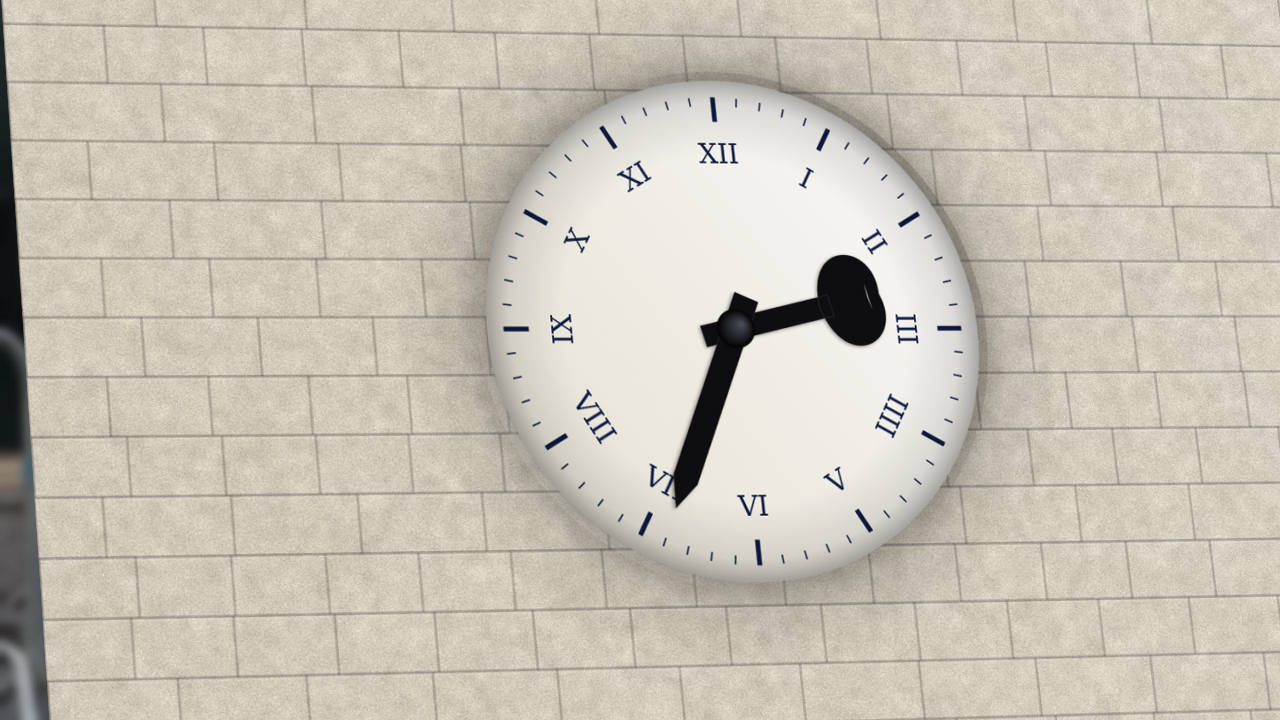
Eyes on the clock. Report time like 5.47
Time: 2.34
